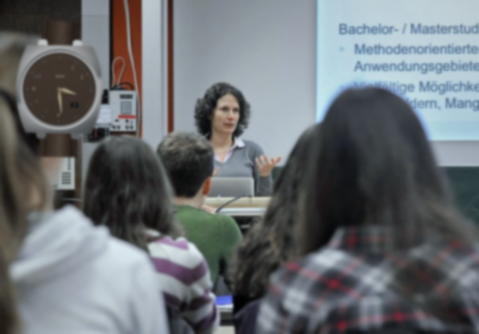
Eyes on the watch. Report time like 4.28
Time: 3.29
